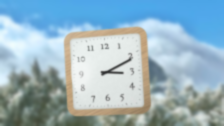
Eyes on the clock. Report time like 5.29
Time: 3.11
